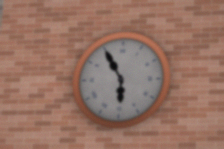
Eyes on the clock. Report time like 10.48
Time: 5.55
